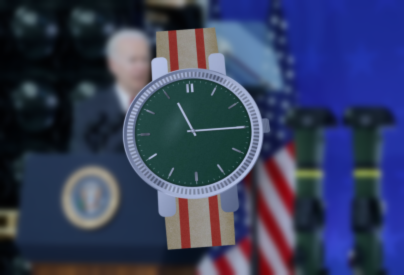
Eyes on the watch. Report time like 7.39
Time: 11.15
